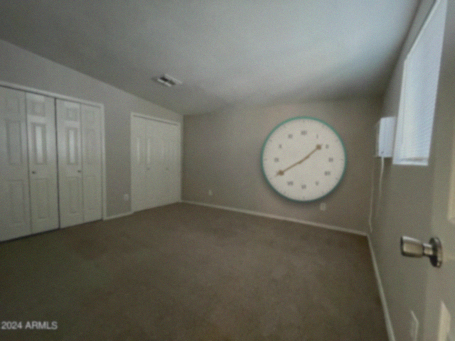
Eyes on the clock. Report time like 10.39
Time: 1.40
